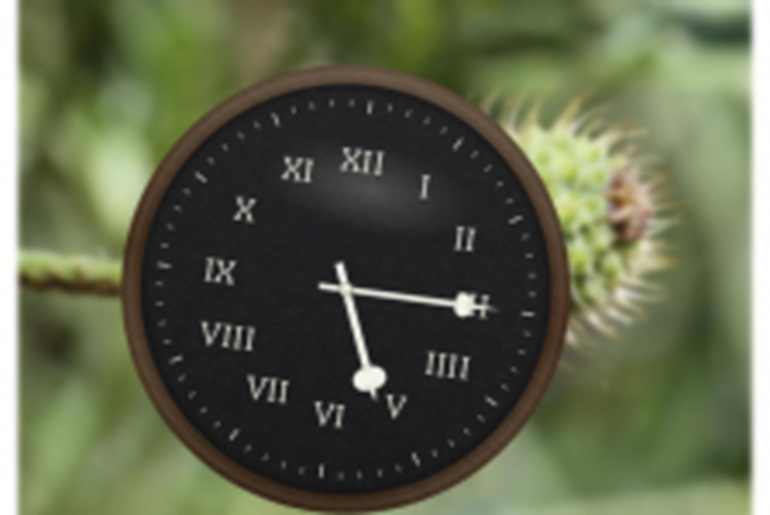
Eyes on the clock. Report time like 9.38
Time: 5.15
